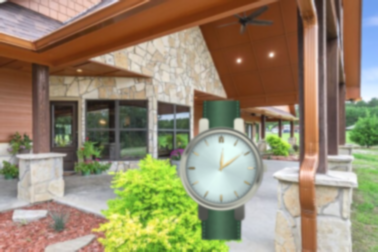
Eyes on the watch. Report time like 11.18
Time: 12.09
